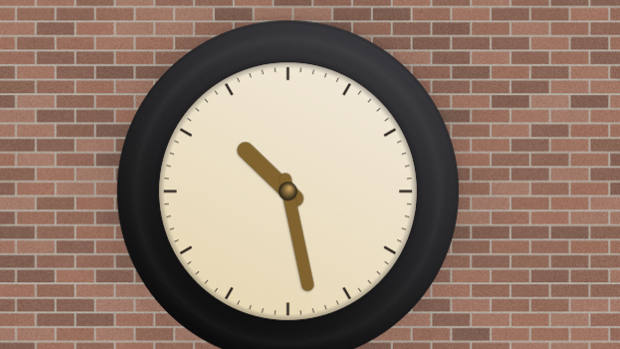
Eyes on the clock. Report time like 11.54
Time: 10.28
